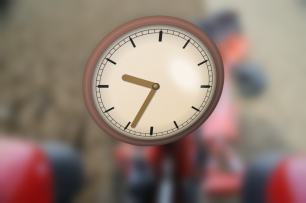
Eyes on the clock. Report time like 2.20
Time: 9.34
